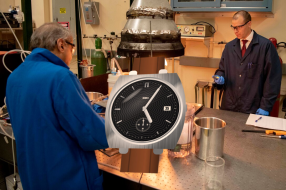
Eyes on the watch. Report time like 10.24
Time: 5.05
